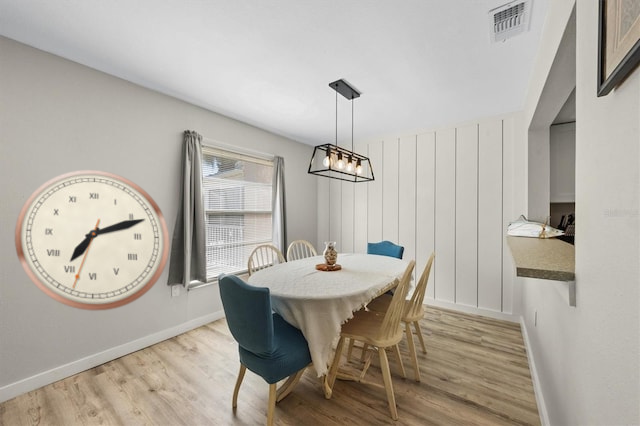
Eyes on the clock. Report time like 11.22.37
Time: 7.11.33
